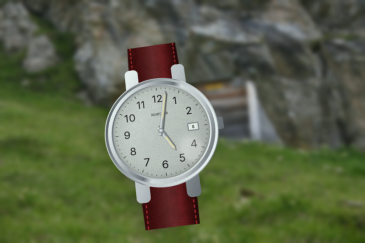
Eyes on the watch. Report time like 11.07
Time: 5.02
